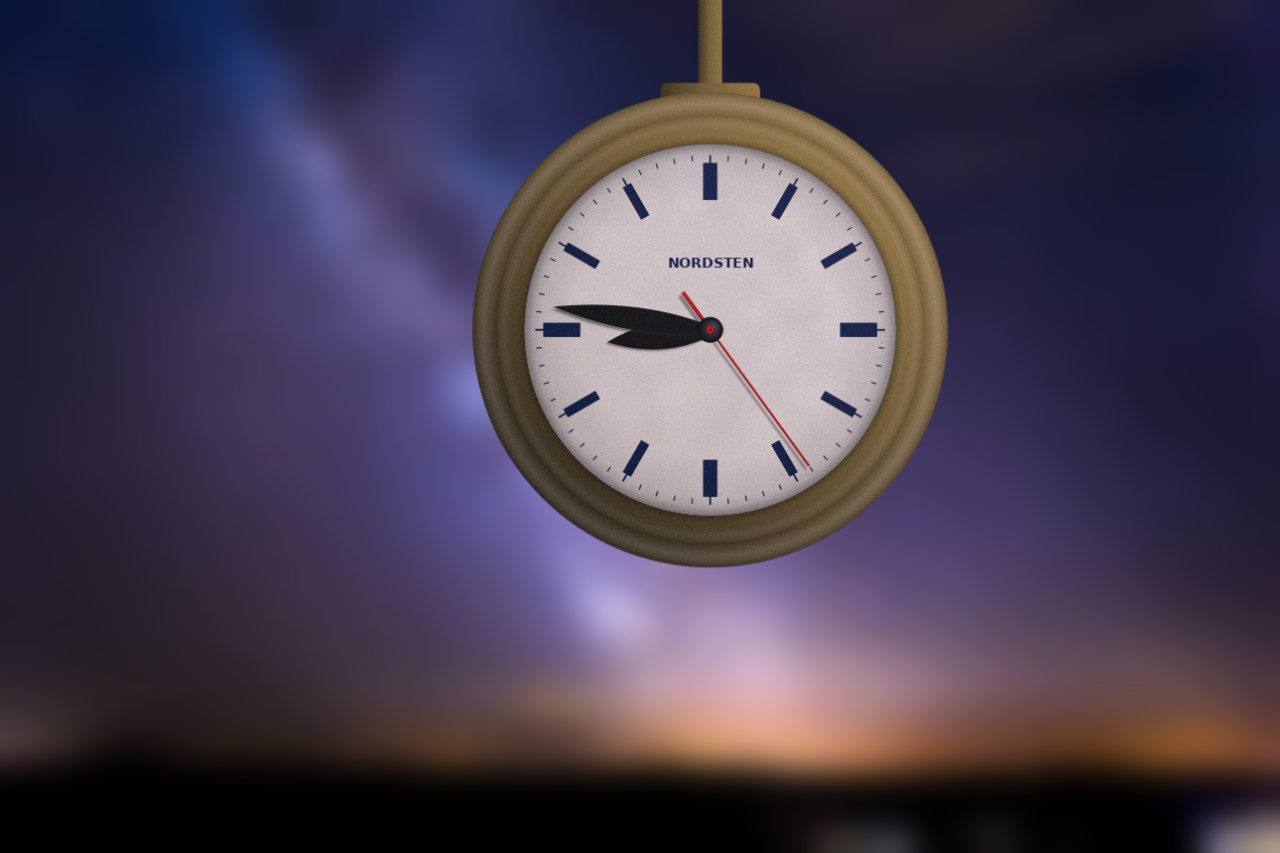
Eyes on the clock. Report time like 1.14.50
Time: 8.46.24
